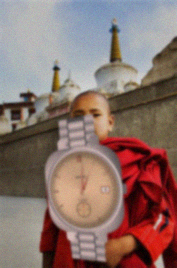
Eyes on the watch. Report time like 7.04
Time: 1.01
